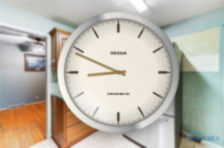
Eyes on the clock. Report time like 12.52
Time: 8.49
